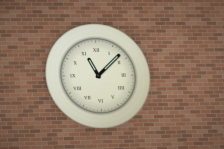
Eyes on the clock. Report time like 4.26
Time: 11.08
